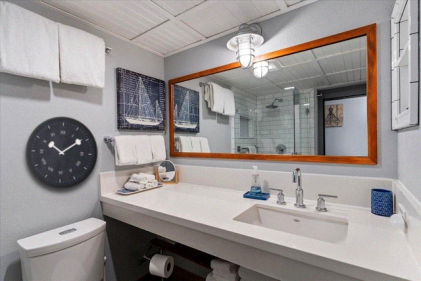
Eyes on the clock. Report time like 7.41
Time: 10.09
